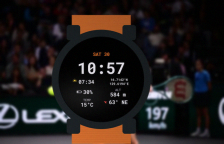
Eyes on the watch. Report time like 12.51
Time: 10.57
